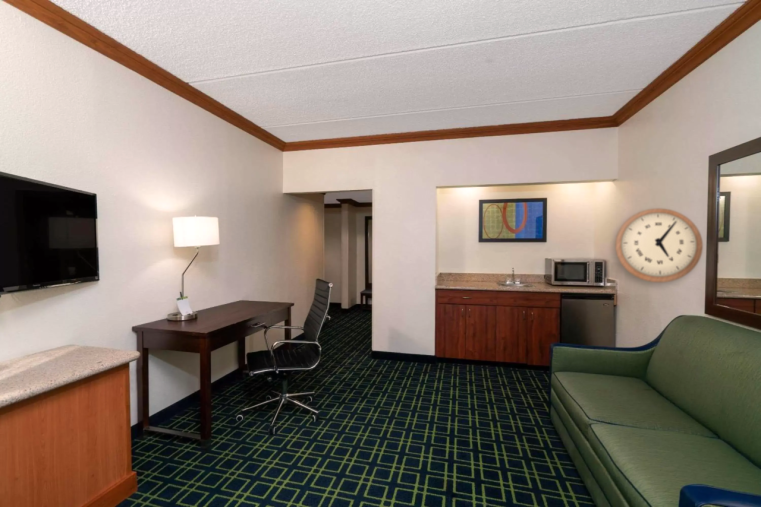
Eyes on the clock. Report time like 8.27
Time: 5.06
